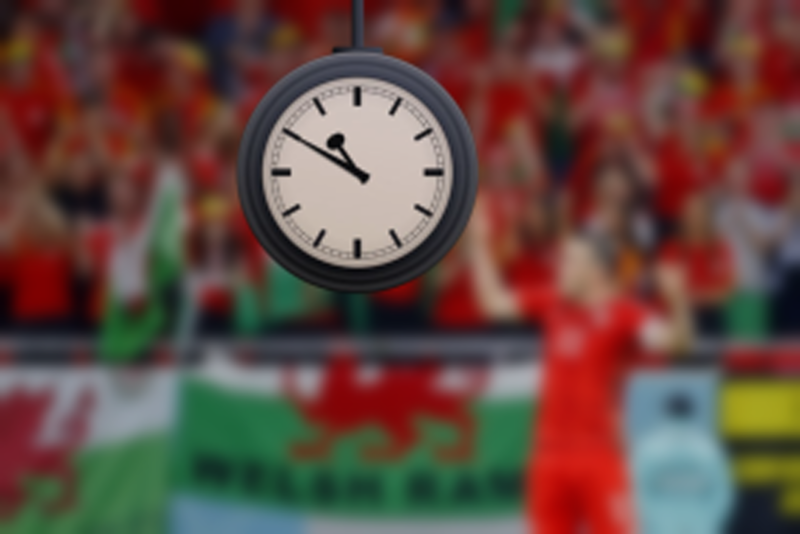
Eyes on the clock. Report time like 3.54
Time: 10.50
